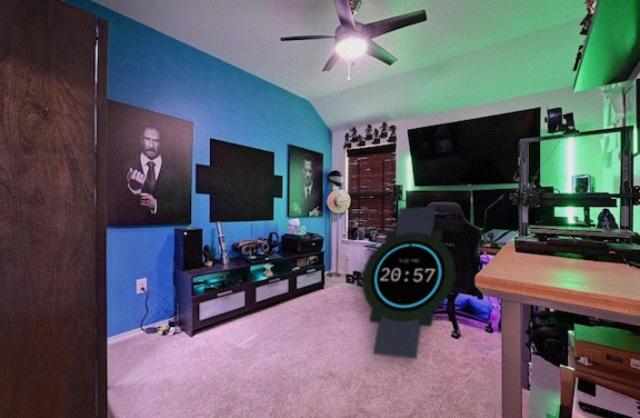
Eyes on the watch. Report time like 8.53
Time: 20.57
